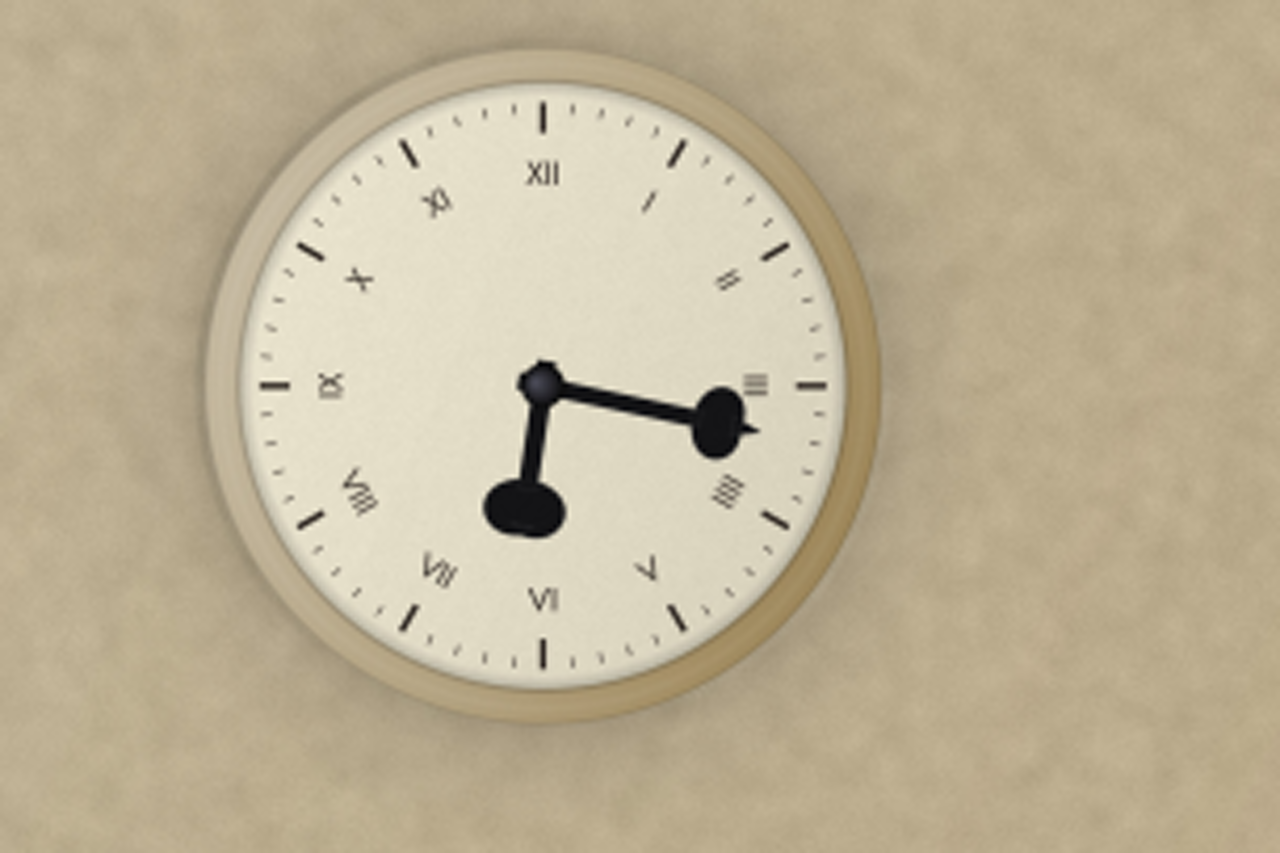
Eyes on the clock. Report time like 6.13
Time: 6.17
